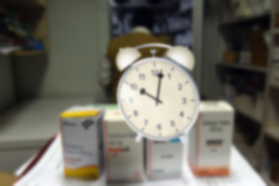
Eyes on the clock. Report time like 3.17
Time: 10.02
